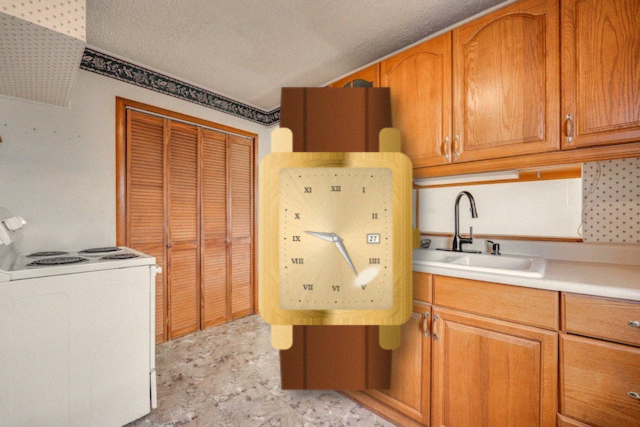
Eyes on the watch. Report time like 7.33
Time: 9.25
